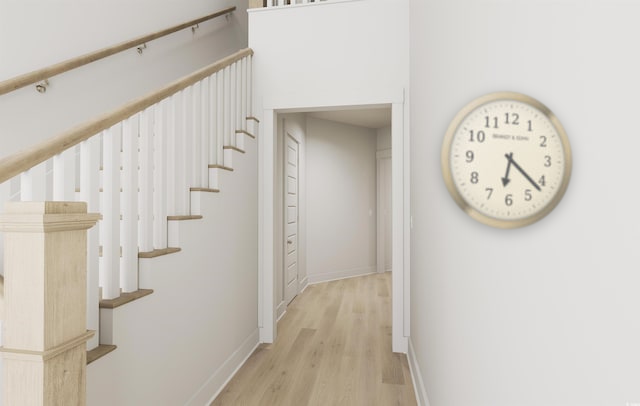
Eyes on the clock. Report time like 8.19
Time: 6.22
